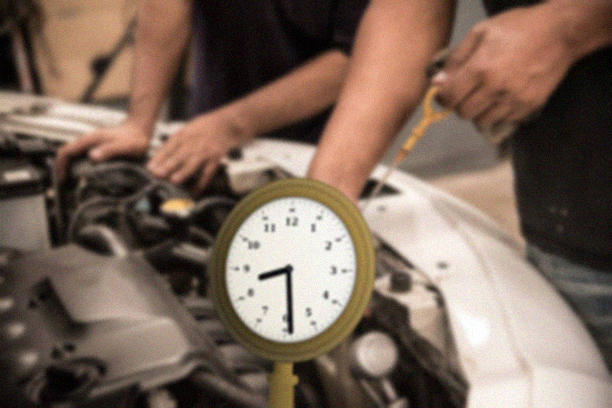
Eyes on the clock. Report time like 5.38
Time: 8.29
